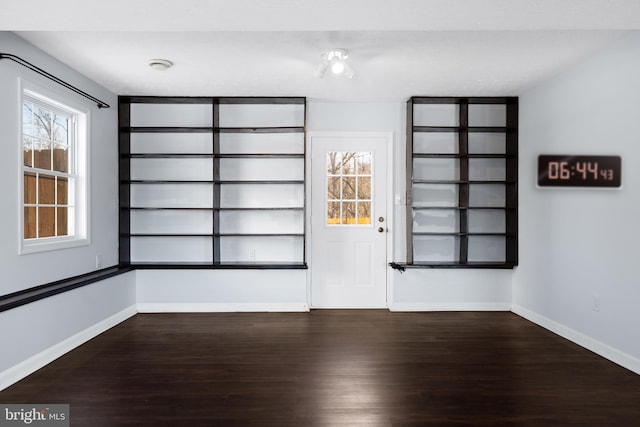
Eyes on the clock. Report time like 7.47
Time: 6.44
